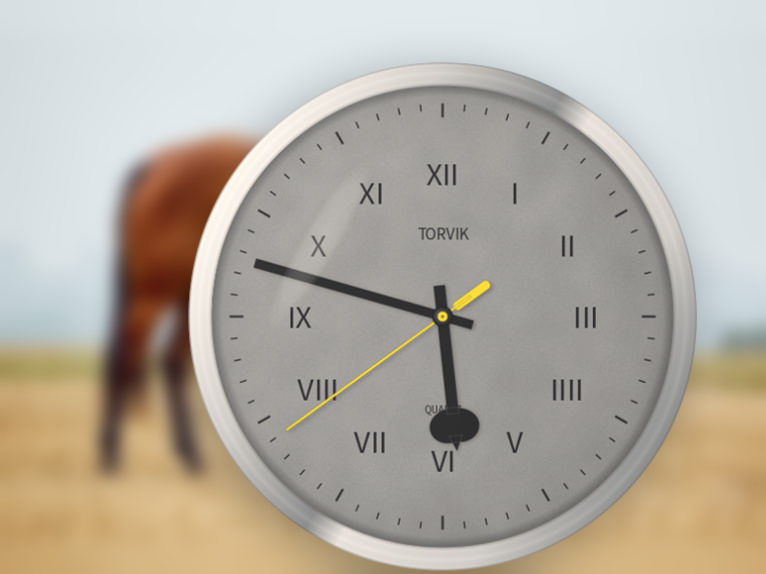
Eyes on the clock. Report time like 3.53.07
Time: 5.47.39
